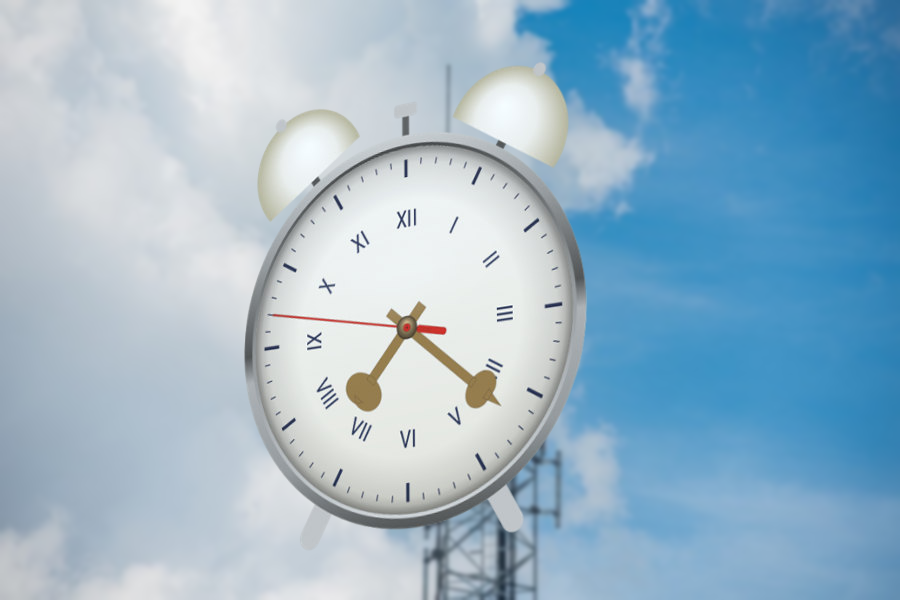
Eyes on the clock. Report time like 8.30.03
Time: 7.21.47
